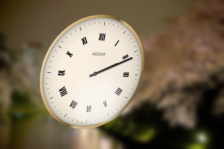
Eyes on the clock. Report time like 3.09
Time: 2.11
